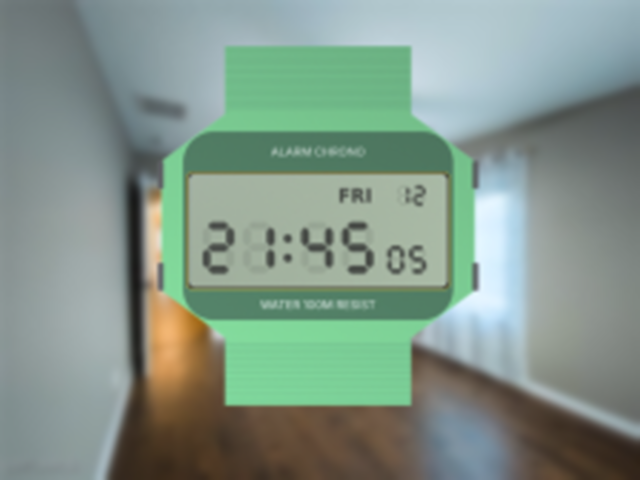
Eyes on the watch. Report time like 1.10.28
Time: 21.45.05
